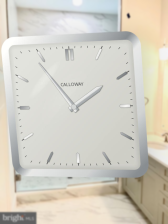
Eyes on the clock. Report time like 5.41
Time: 1.54
